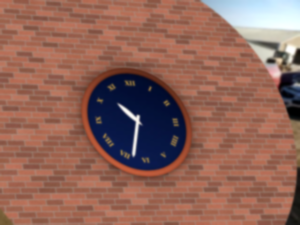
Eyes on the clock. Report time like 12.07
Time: 10.33
